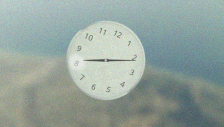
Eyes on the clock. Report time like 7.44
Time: 8.11
